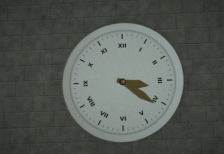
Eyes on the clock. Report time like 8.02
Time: 3.21
